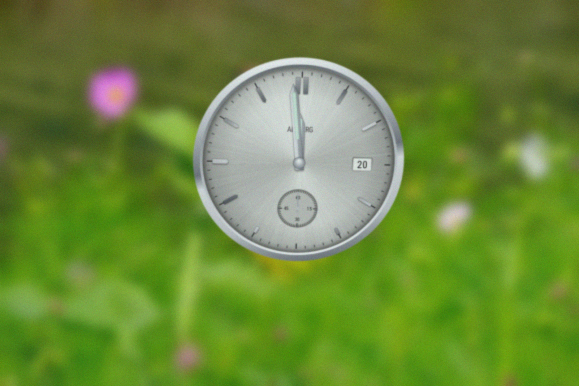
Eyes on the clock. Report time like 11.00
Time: 11.59
